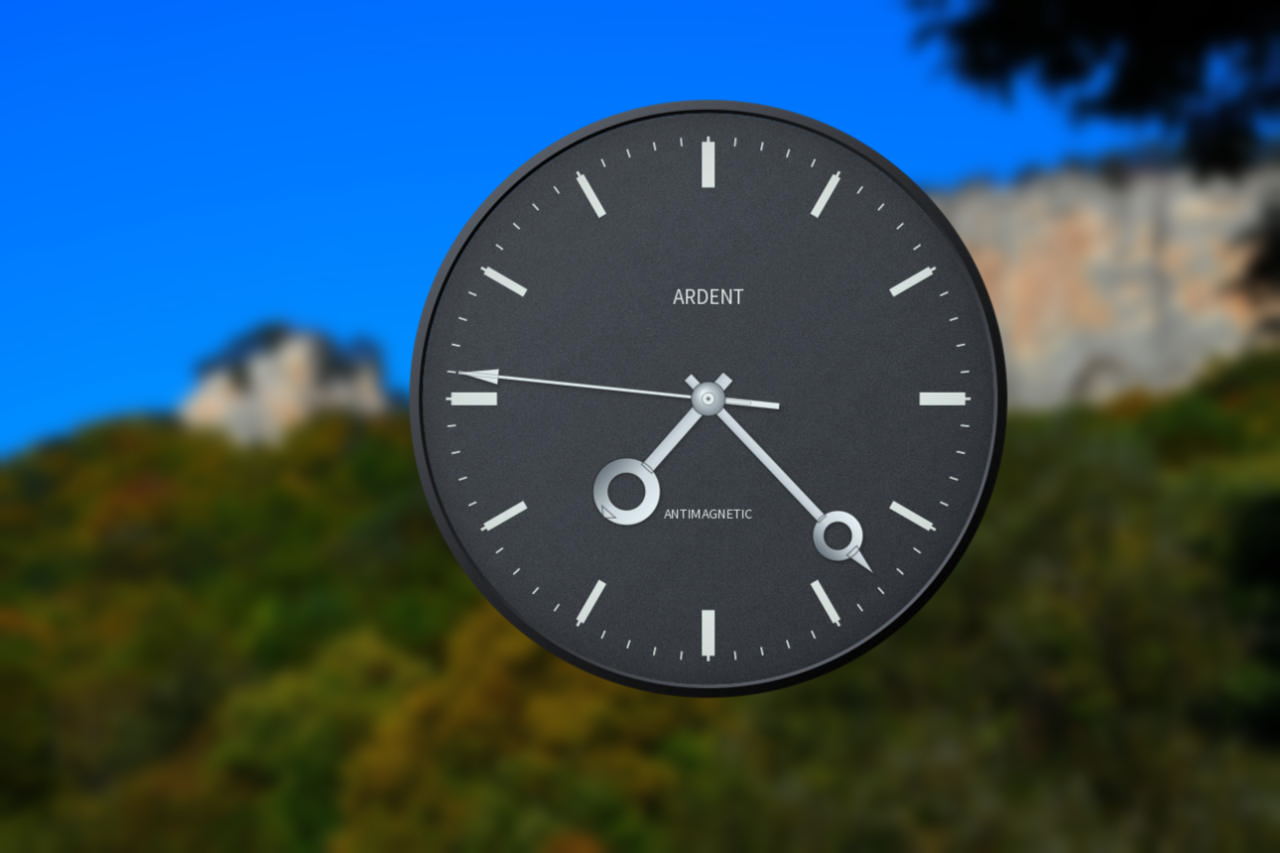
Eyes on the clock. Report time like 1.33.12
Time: 7.22.46
